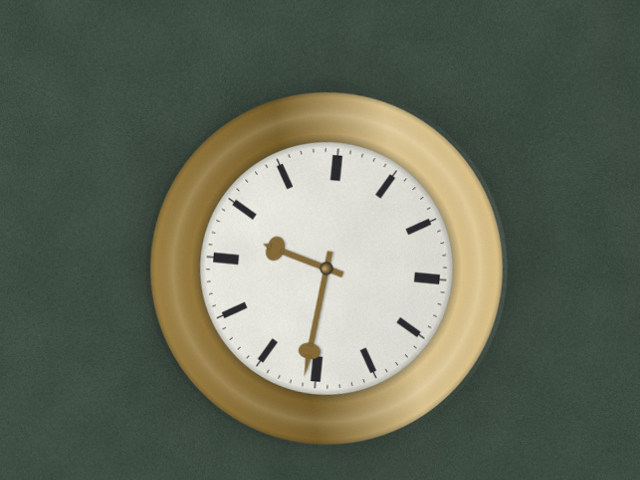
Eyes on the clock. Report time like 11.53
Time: 9.31
